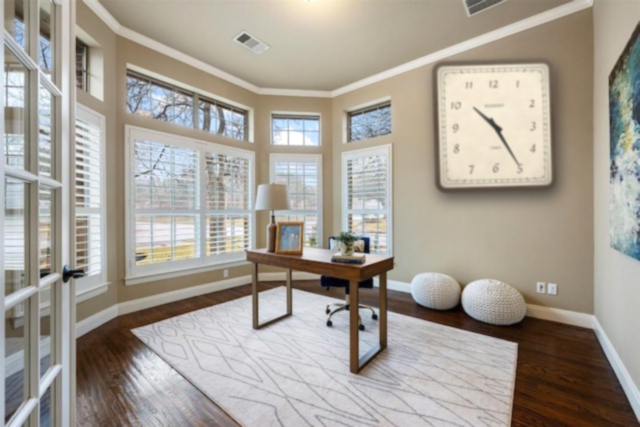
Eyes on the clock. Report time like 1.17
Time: 10.25
